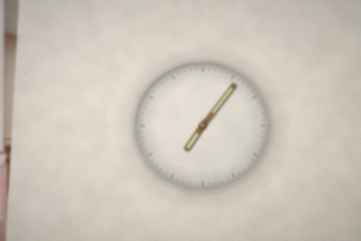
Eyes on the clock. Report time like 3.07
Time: 7.06
